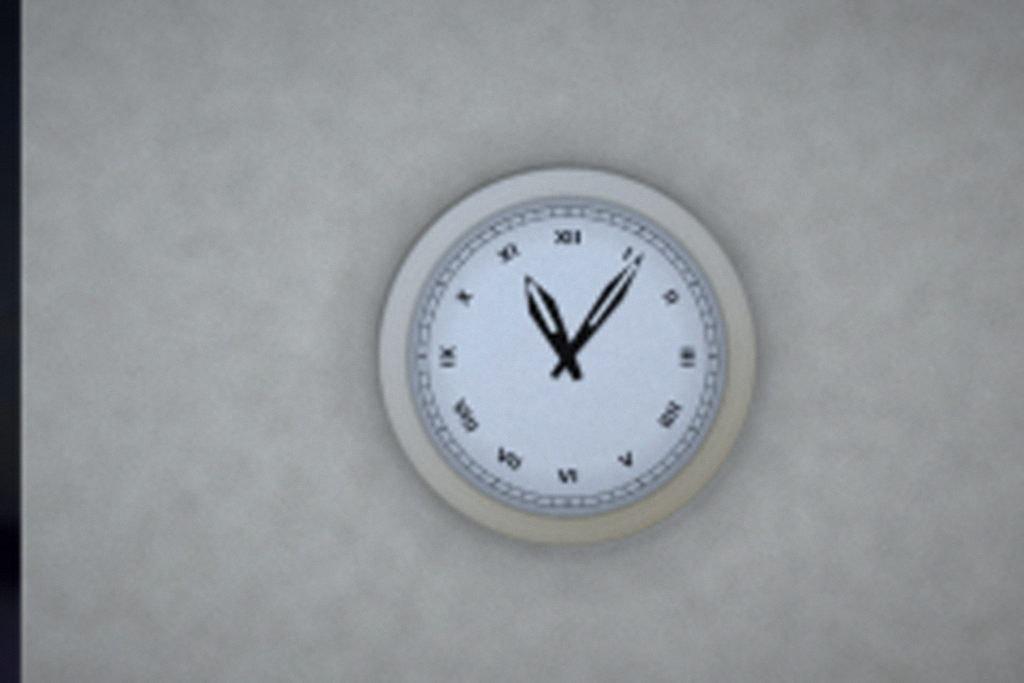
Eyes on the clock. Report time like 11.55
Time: 11.06
